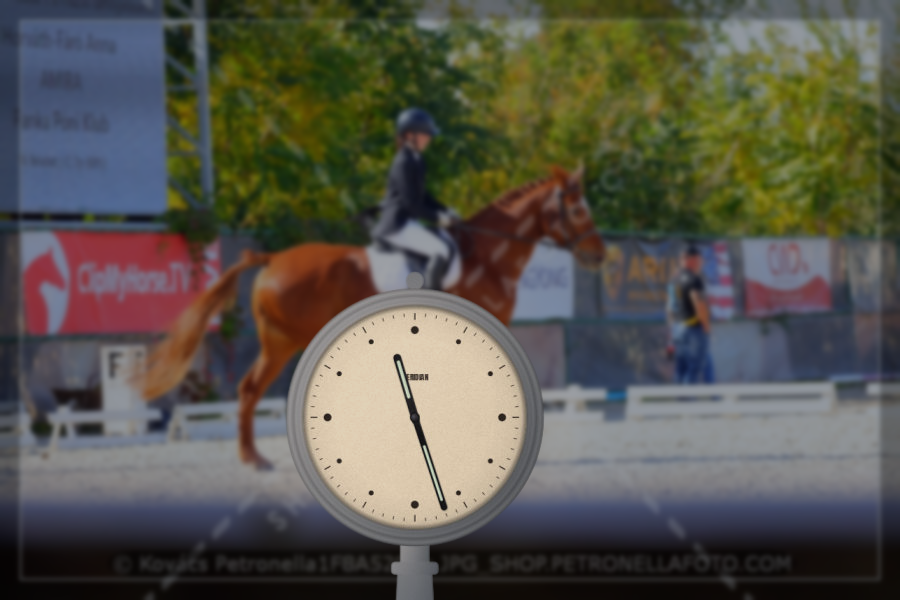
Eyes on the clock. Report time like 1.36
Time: 11.27
